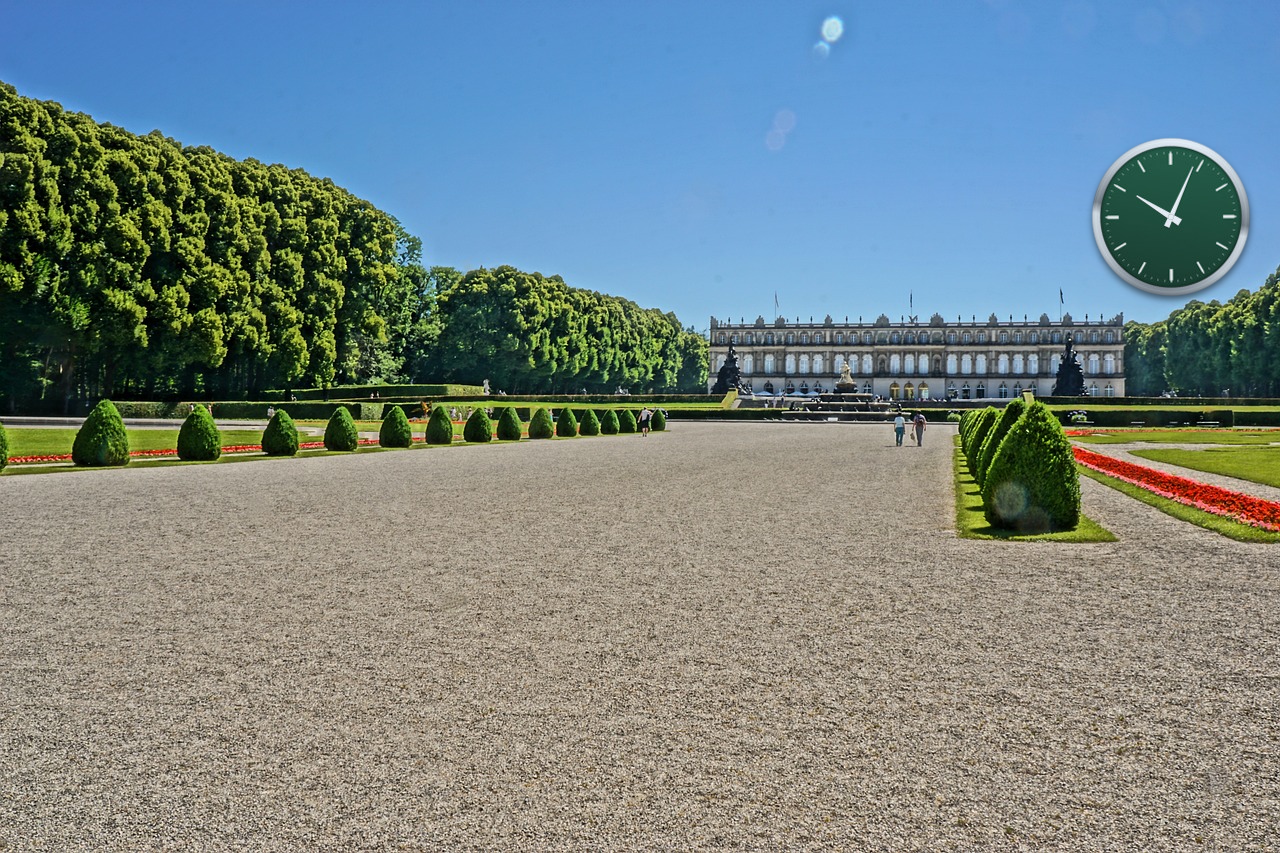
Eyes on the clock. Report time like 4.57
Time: 10.04
